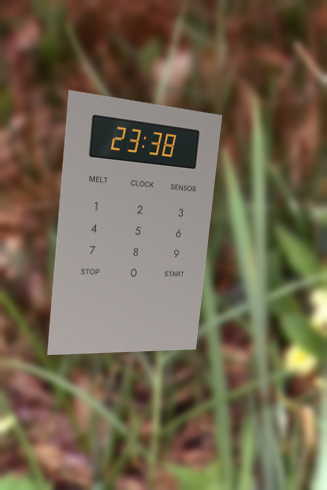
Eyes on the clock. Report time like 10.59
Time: 23.38
